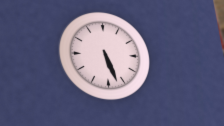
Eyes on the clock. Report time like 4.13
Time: 5.27
